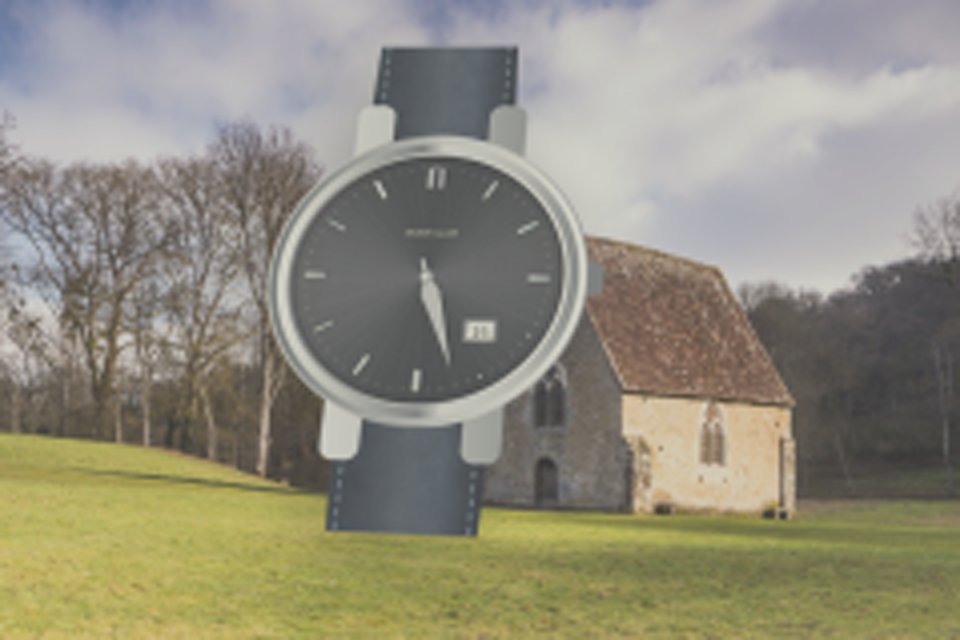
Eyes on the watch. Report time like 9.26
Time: 5.27
